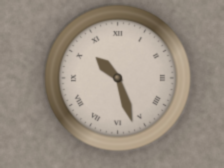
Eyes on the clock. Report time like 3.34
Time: 10.27
